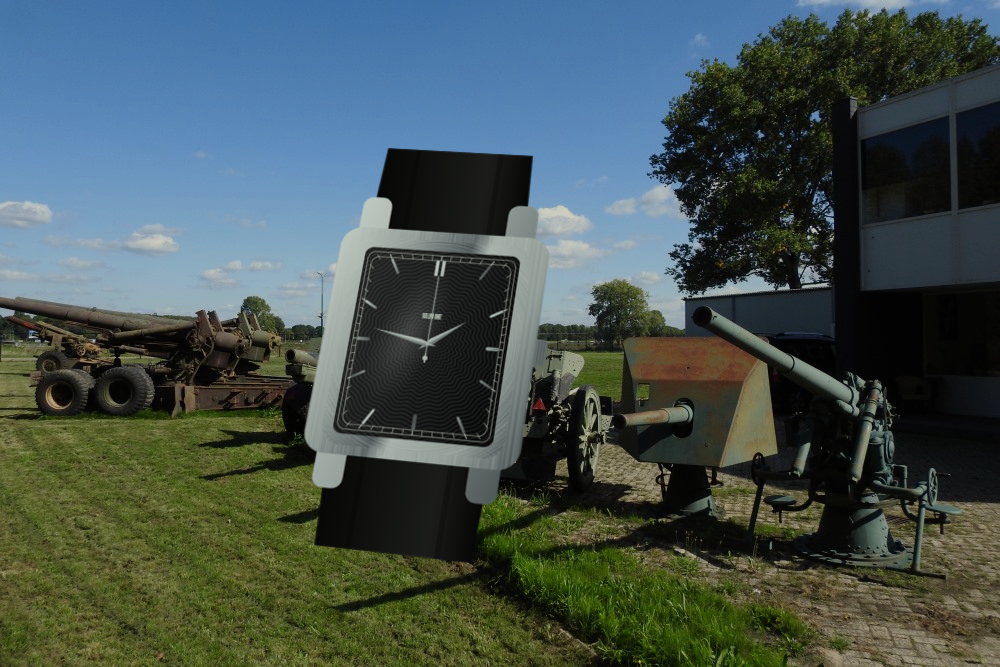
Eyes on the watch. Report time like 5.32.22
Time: 1.47.00
